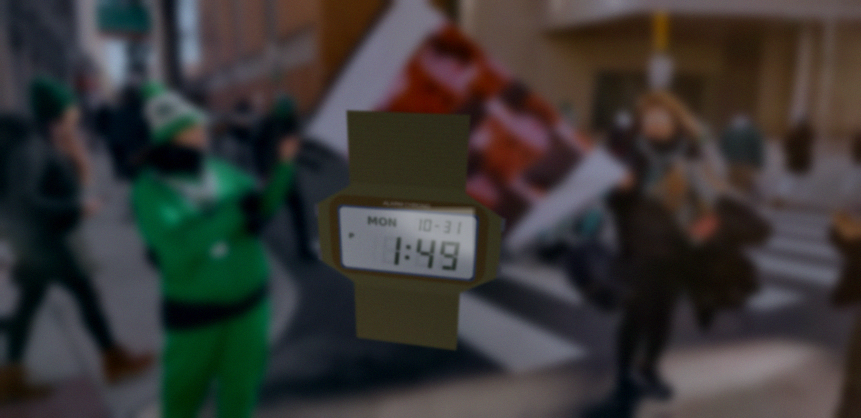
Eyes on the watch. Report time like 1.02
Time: 1.49
